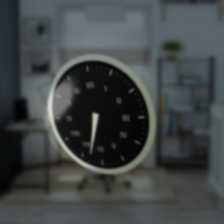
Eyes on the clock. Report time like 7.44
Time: 6.33
